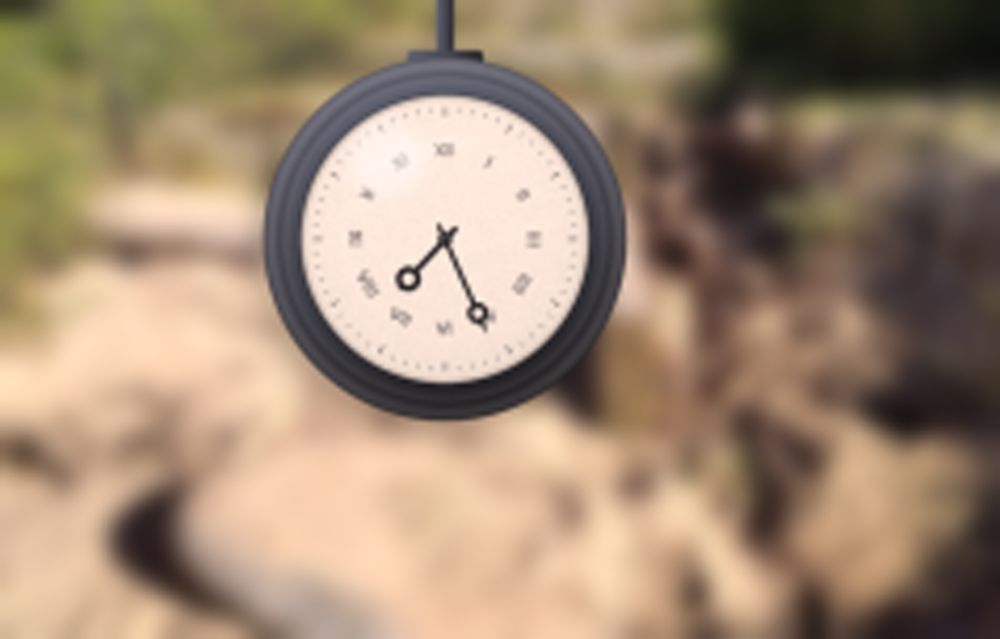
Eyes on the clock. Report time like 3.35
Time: 7.26
